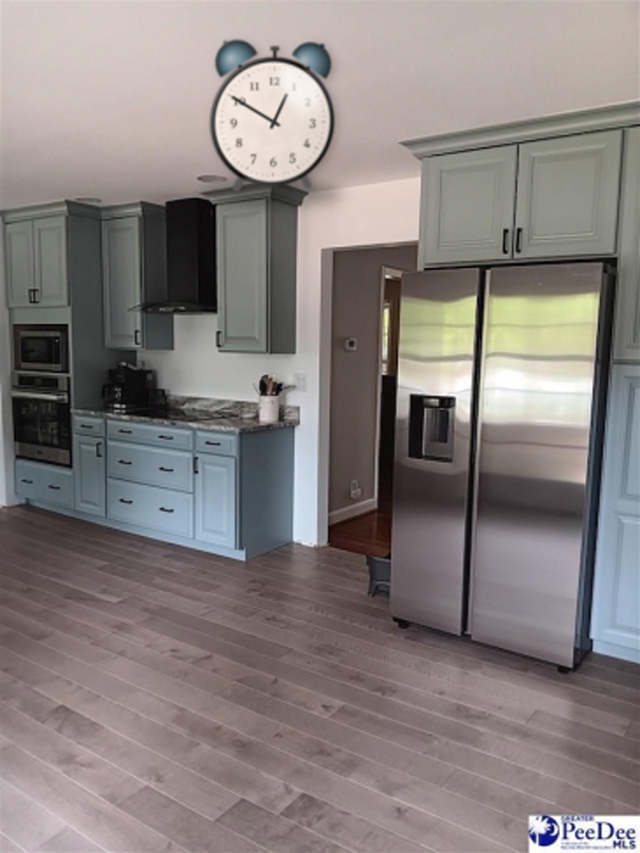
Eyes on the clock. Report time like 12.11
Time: 12.50
